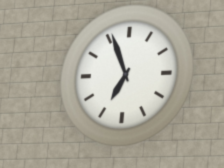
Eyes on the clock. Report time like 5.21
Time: 6.56
